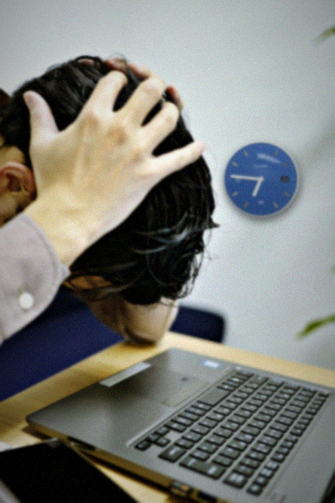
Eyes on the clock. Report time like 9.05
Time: 6.46
